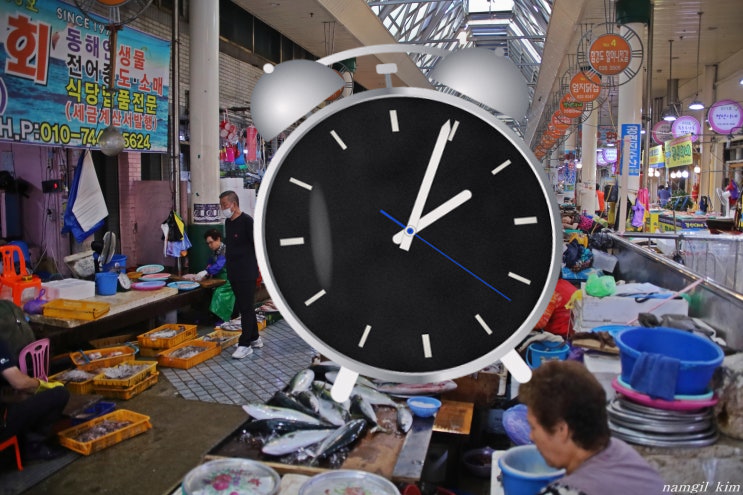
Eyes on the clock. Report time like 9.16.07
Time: 2.04.22
